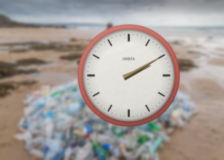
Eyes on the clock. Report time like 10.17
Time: 2.10
